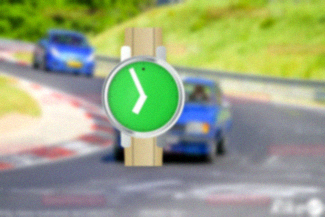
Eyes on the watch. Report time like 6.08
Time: 6.56
